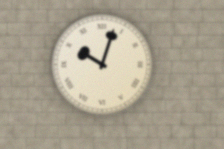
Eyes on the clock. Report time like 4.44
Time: 10.03
